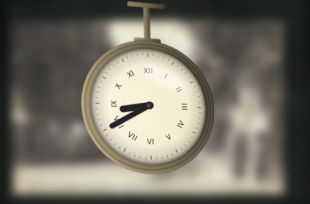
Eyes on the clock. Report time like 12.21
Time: 8.40
